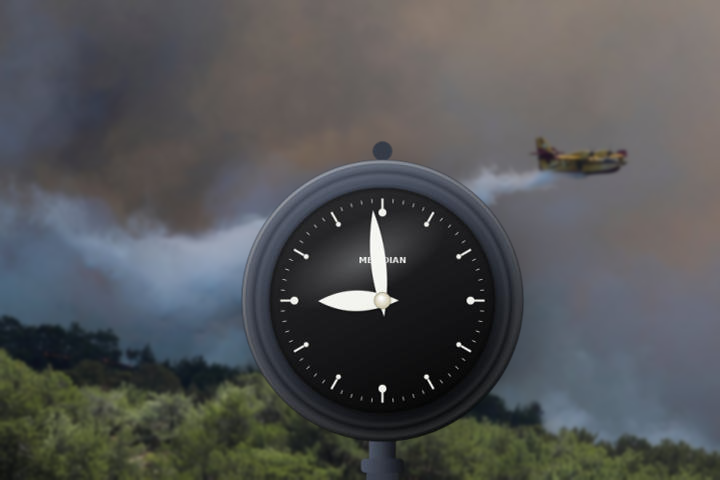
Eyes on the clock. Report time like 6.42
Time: 8.59
